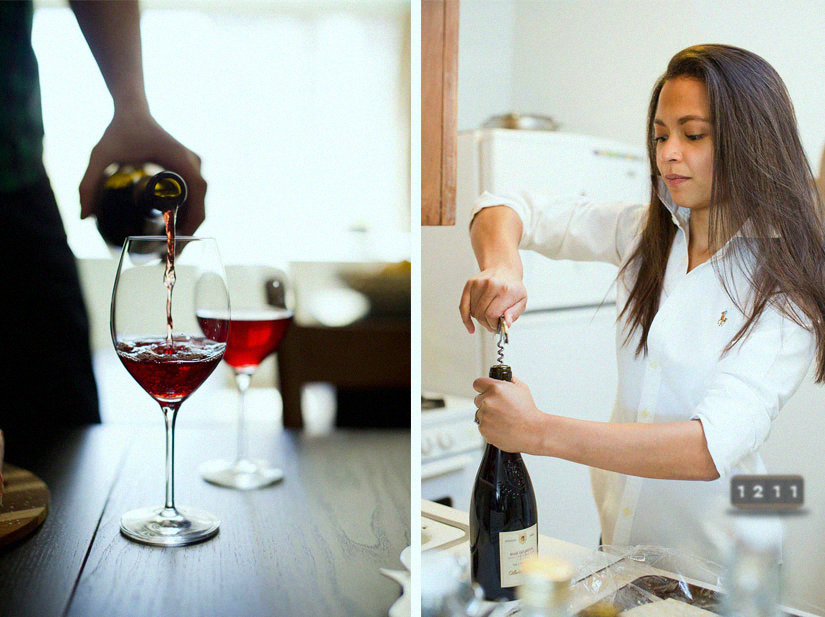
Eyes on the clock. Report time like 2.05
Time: 12.11
